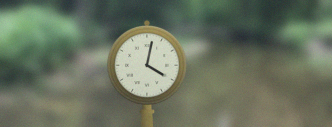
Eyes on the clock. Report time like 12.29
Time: 4.02
